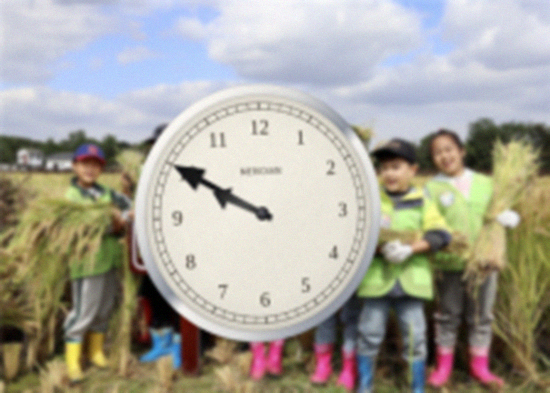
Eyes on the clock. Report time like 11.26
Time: 9.50
